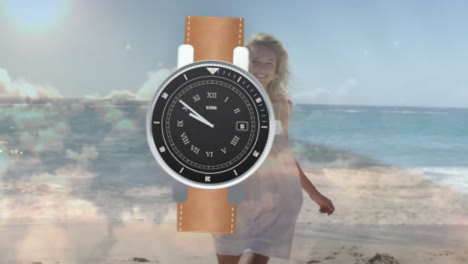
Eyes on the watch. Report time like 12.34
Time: 9.51
